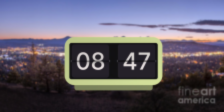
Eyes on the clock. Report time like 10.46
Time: 8.47
